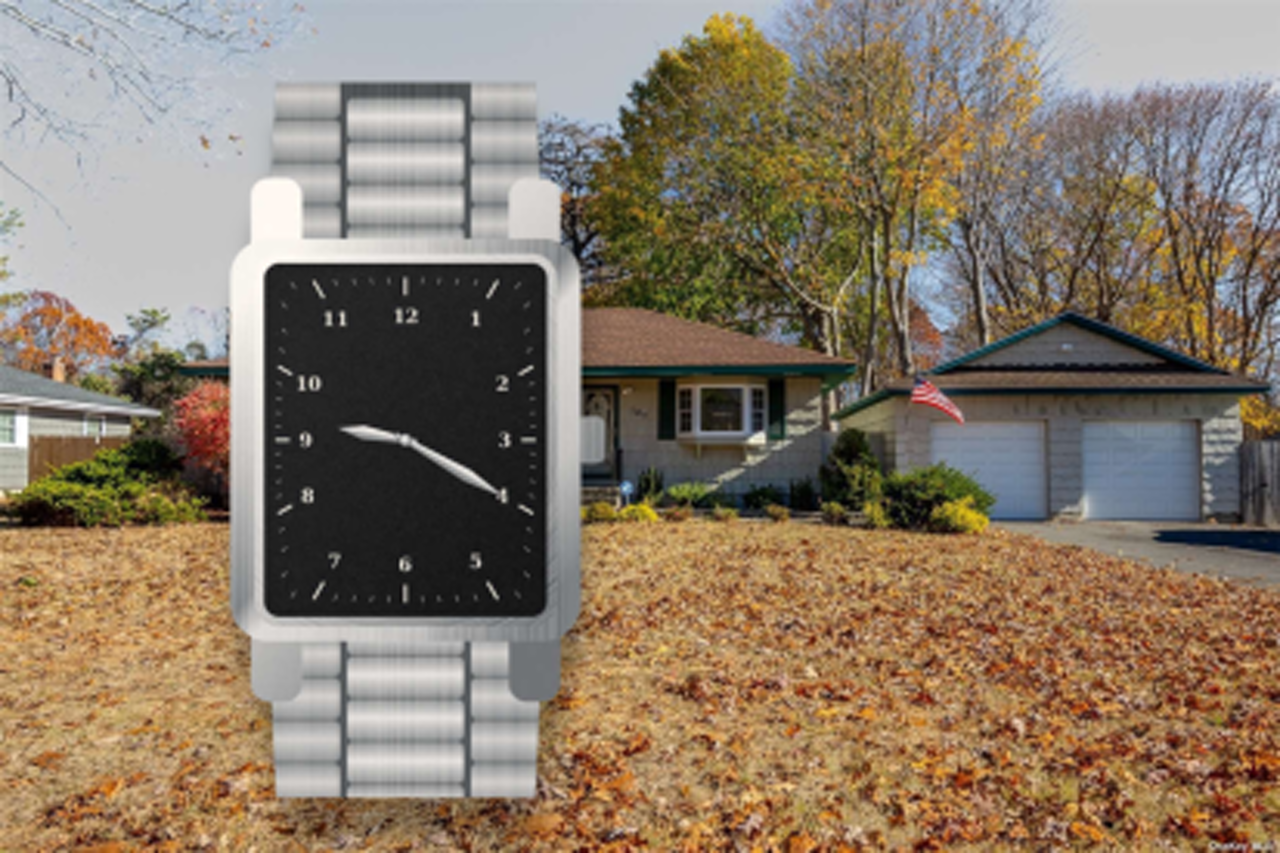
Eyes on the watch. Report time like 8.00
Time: 9.20
